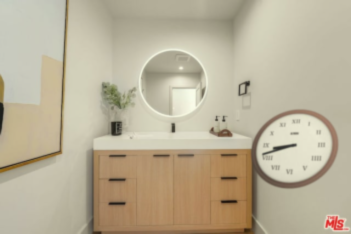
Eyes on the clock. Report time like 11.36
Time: 8.42
